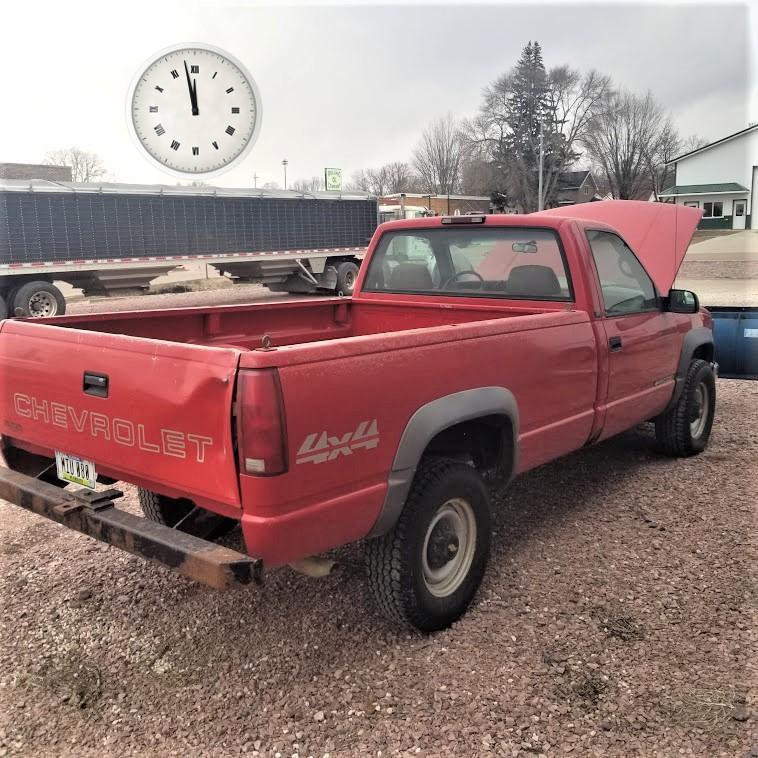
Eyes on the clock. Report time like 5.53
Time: 11.58
